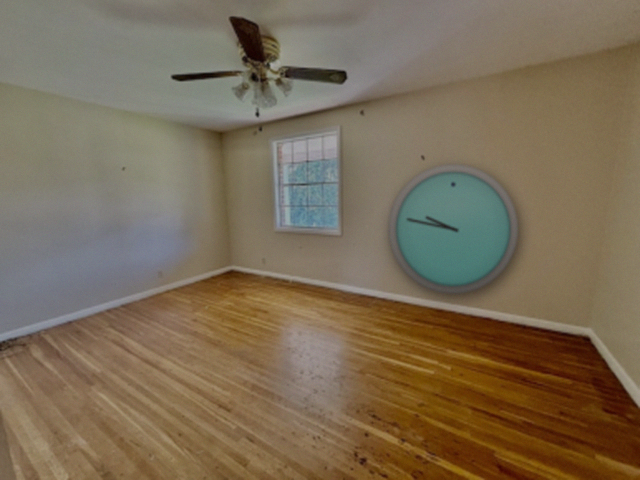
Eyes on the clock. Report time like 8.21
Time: 9.47
